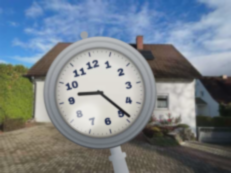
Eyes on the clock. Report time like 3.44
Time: 9.24
